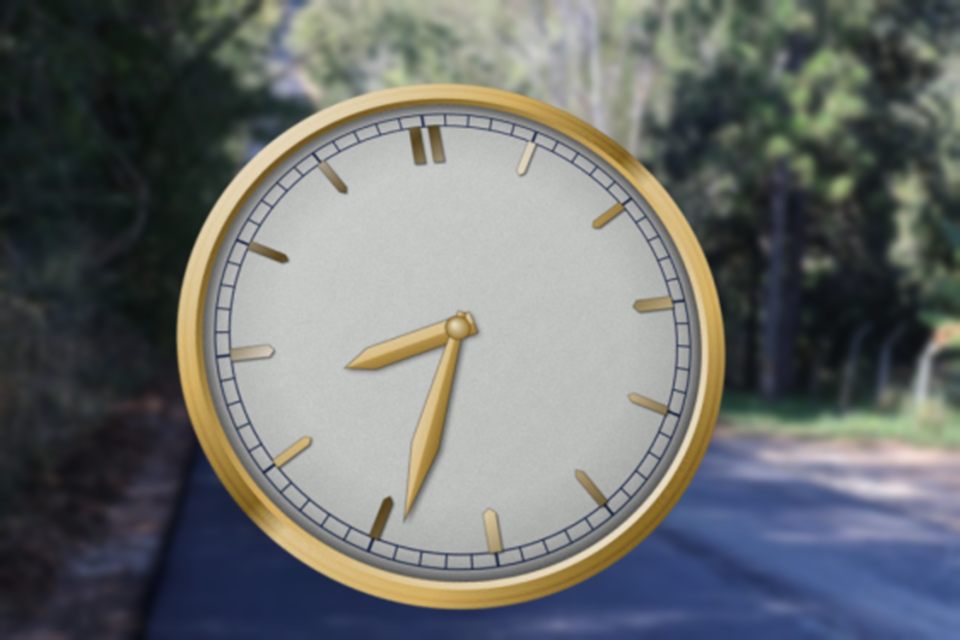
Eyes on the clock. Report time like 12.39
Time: 8.34
